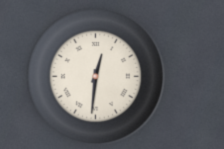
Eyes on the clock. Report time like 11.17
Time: 12.31
